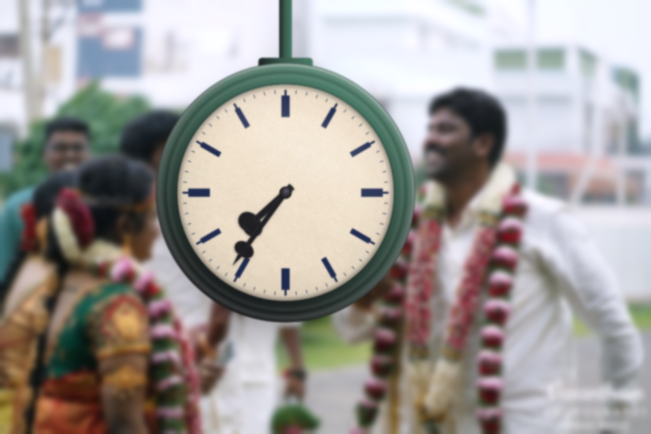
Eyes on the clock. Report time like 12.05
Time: 7.36
